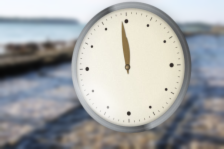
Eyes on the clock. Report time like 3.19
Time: 11.59
